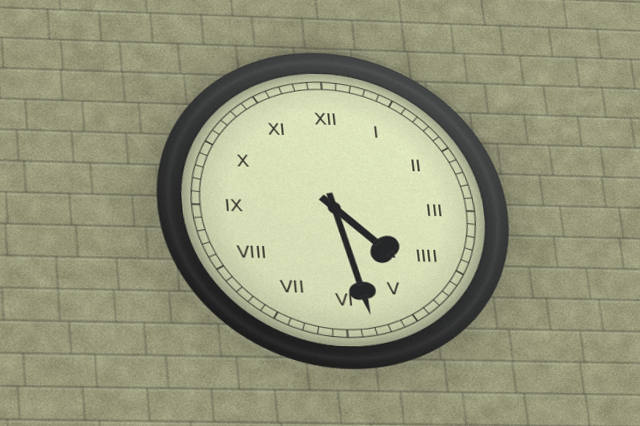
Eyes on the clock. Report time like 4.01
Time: 4.28
